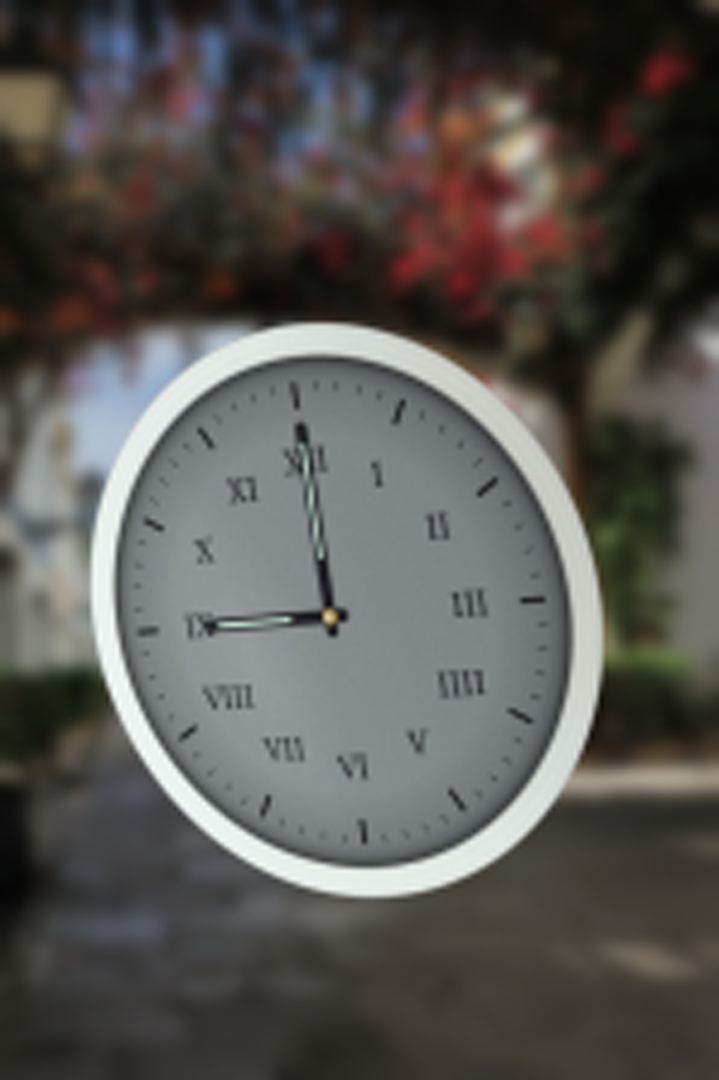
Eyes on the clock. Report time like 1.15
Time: 9.00
